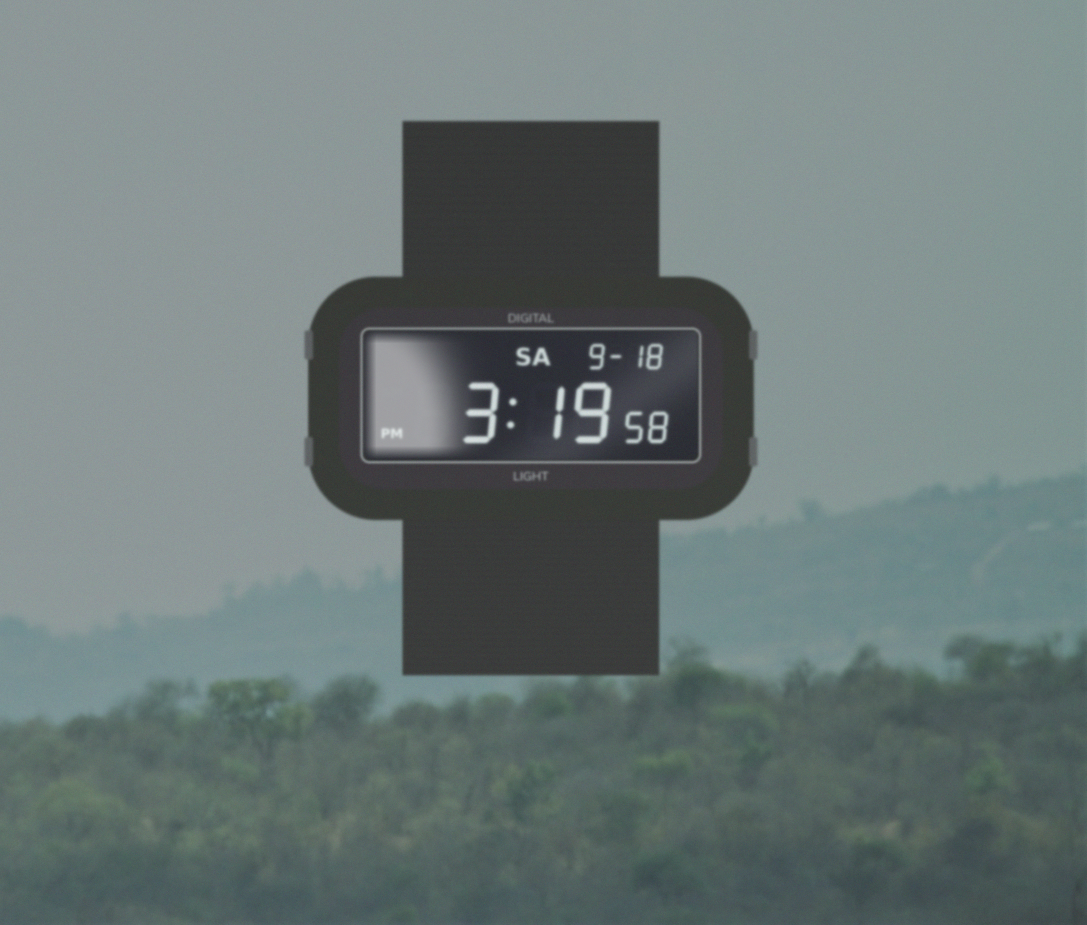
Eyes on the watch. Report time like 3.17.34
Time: 3.19.58
